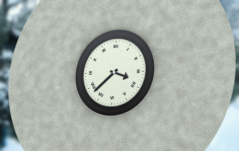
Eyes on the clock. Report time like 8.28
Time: 3.38
